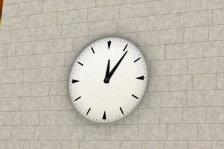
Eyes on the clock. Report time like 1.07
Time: 12.06
